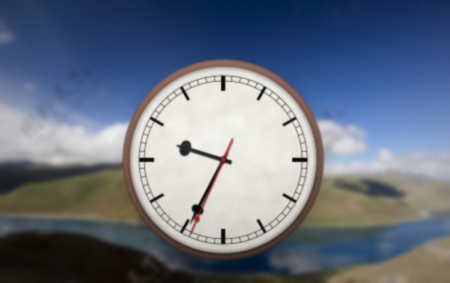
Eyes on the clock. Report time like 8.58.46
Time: 9.34.34
